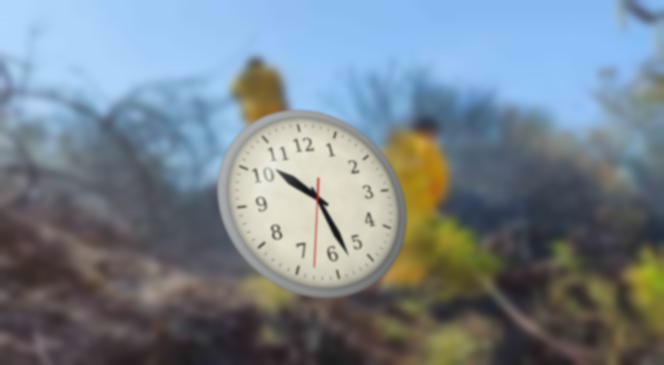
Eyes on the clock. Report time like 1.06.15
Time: 10.27.33
